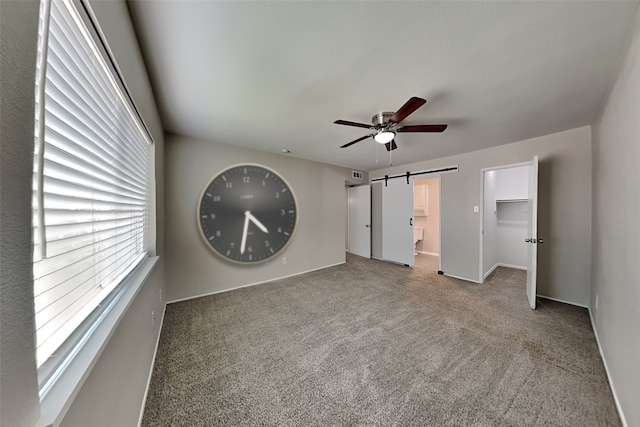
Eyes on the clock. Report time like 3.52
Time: 4.32
